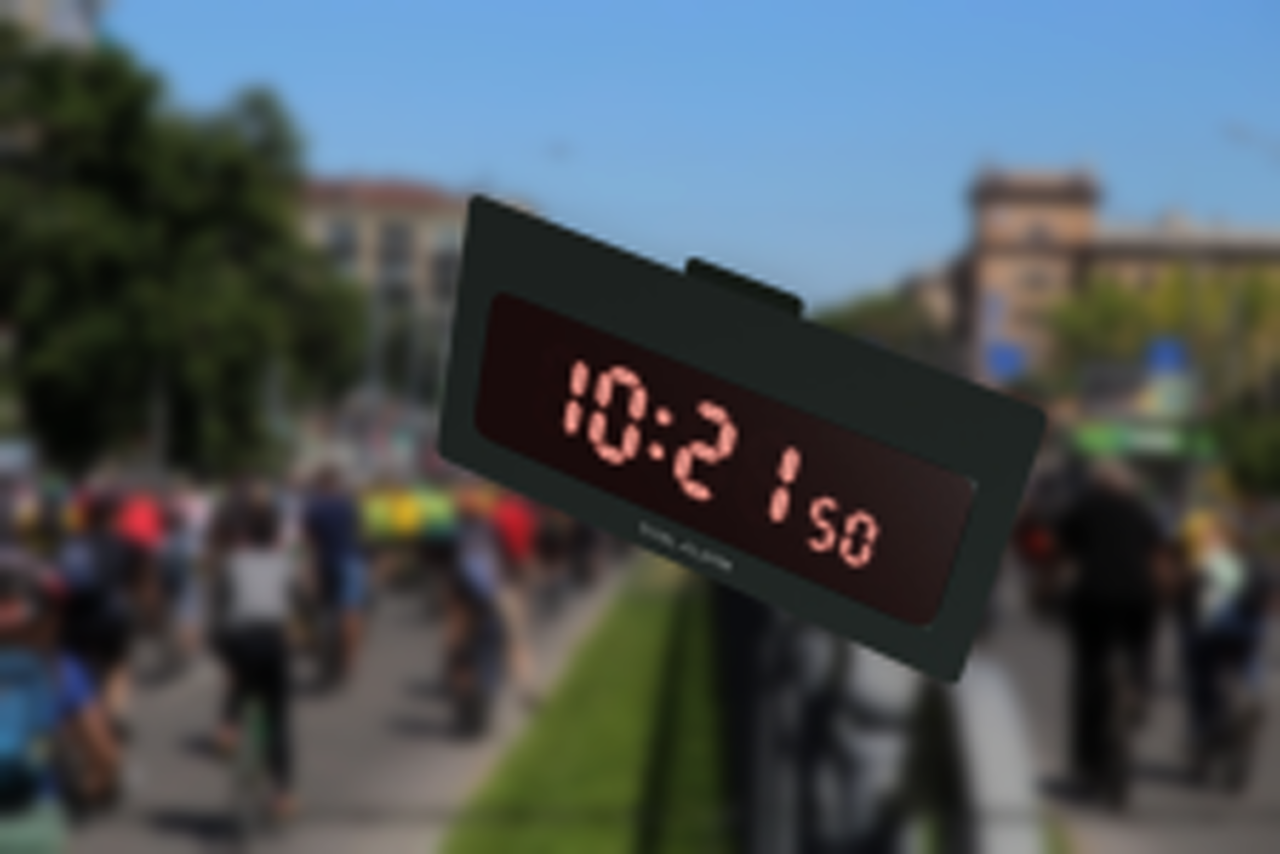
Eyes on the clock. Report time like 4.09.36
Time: 10.21.50
